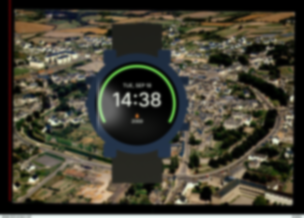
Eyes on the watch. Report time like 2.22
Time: 14.38
